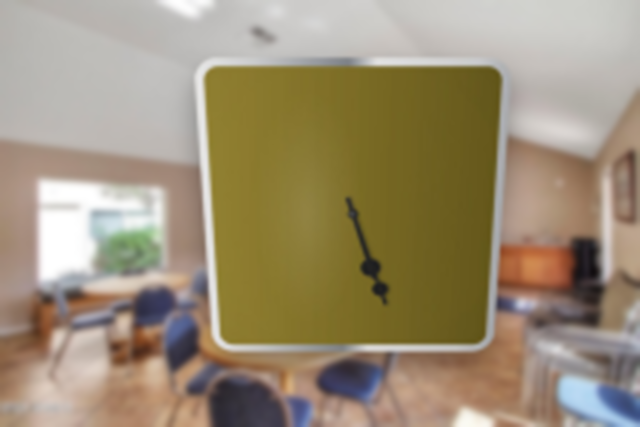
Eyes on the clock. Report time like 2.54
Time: 5.27
